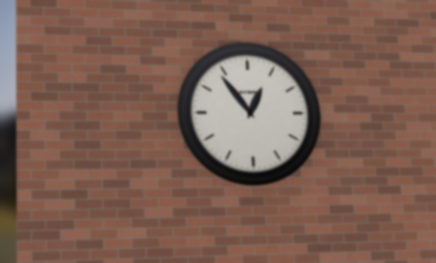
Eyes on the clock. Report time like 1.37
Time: 12.54
